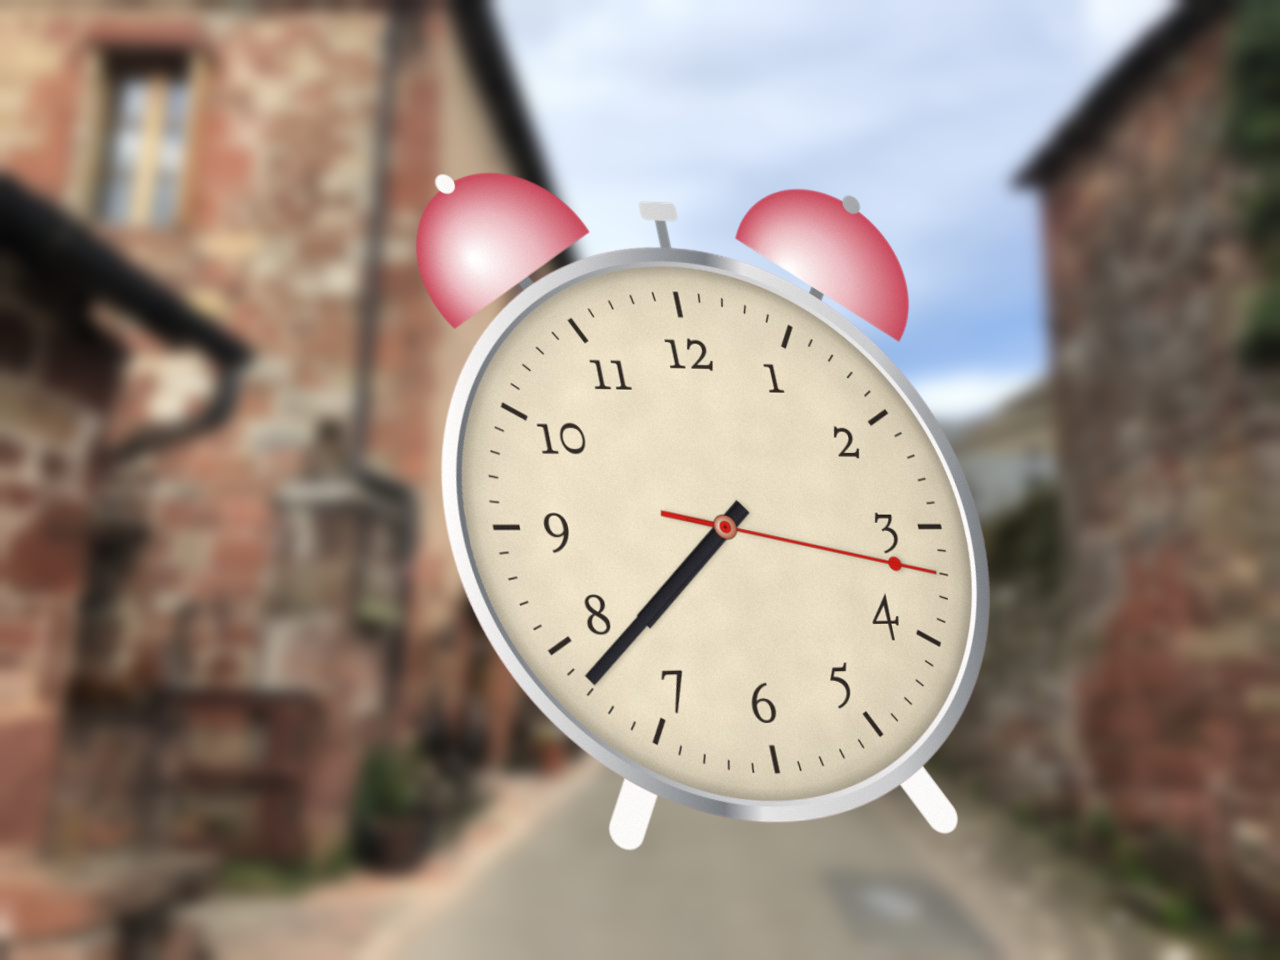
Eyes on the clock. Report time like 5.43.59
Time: 7.38.17
